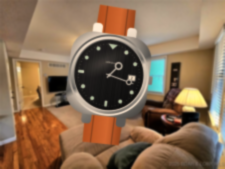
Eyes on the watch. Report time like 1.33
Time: 1.17
